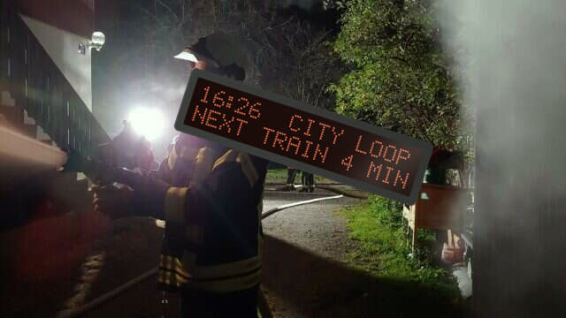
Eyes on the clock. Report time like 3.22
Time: 16.26
